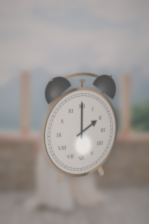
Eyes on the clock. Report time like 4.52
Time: 2.00
